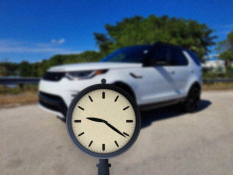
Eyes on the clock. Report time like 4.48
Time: 9.21
